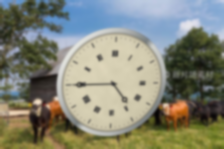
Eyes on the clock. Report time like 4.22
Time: 4.45
